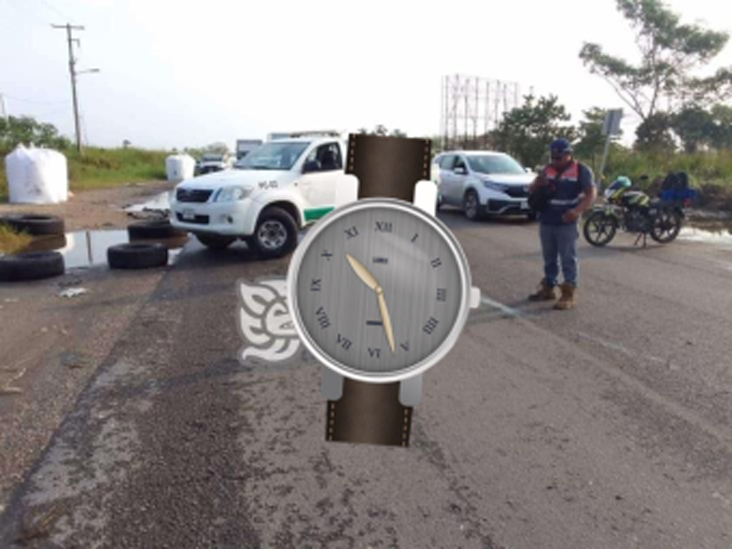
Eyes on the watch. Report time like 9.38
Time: 10.27
